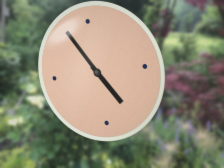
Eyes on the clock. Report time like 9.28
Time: 4.55
